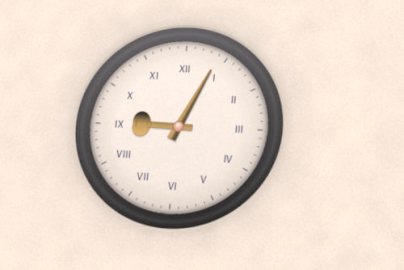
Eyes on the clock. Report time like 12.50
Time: 9.04
